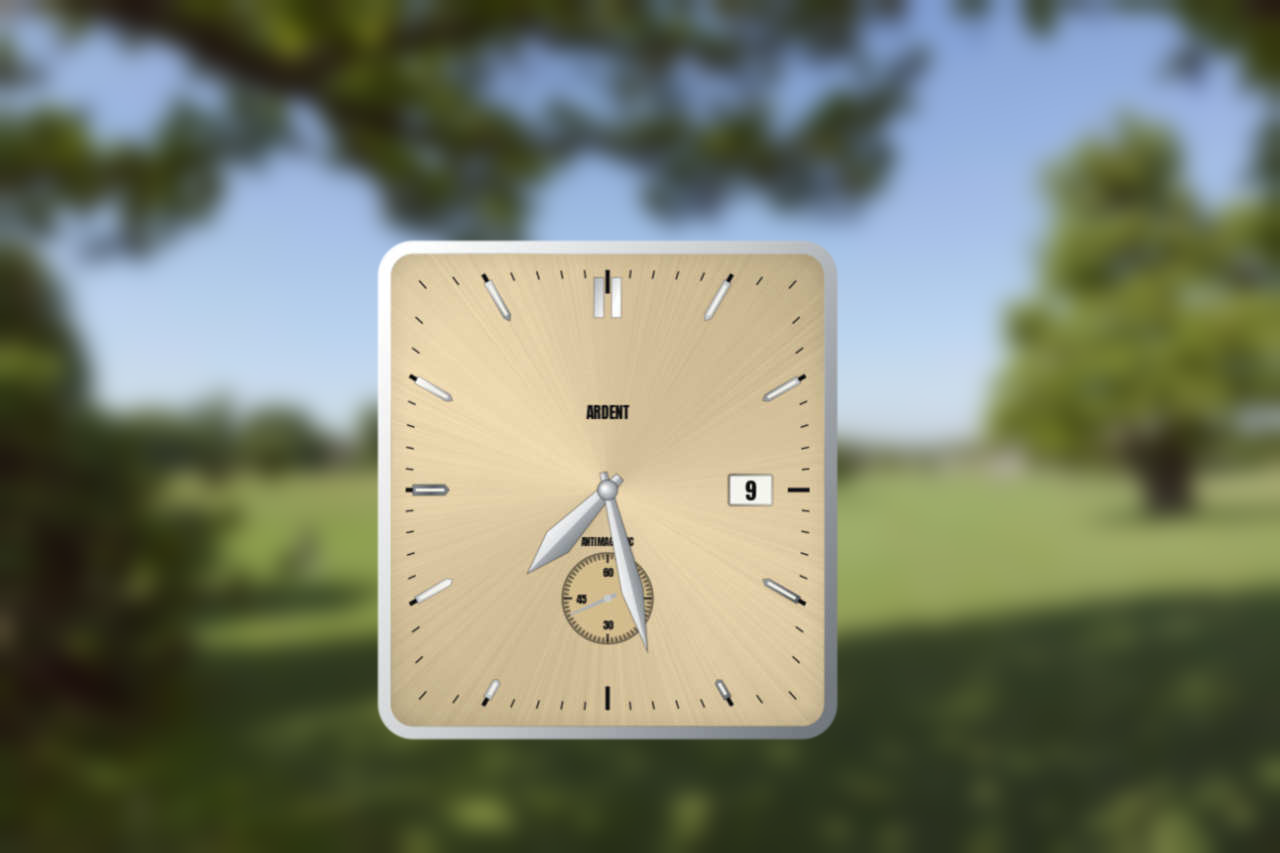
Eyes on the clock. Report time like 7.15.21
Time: 7.27.41
